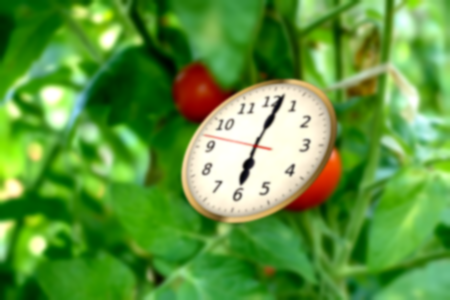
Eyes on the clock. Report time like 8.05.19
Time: 6.01.47
